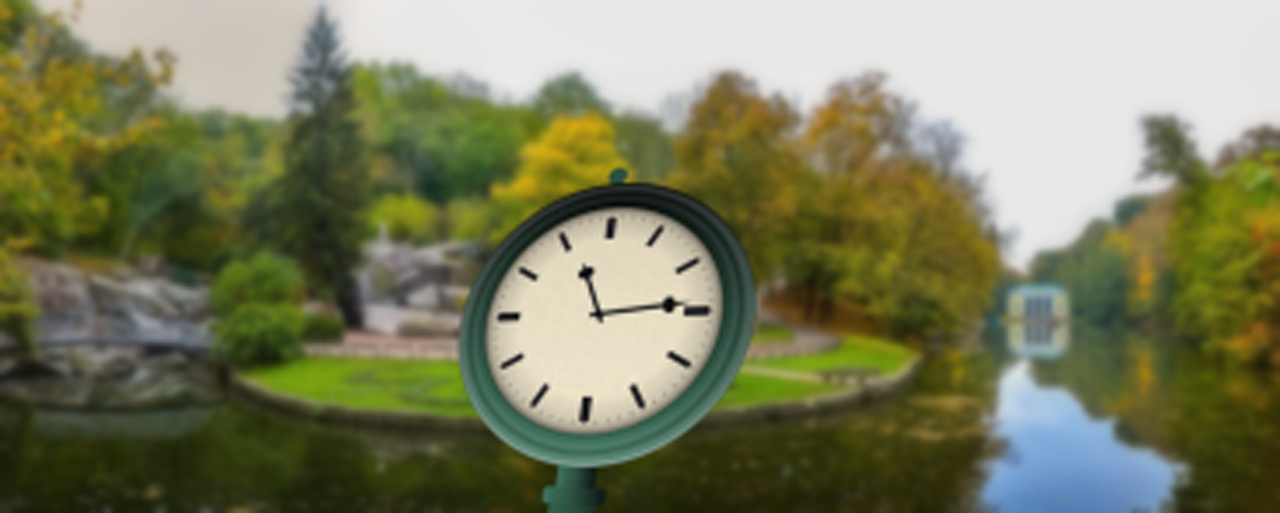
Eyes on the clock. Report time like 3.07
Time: 11.14
